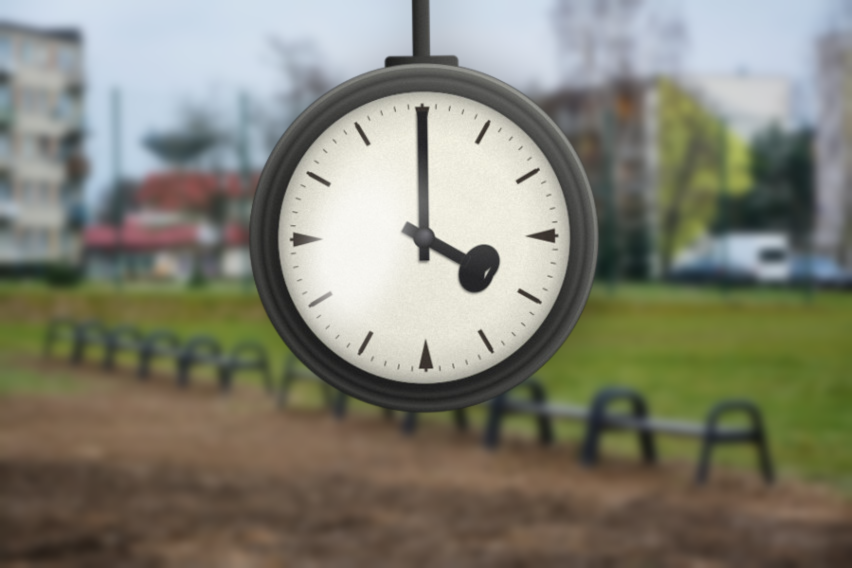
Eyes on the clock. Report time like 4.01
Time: 4.00
